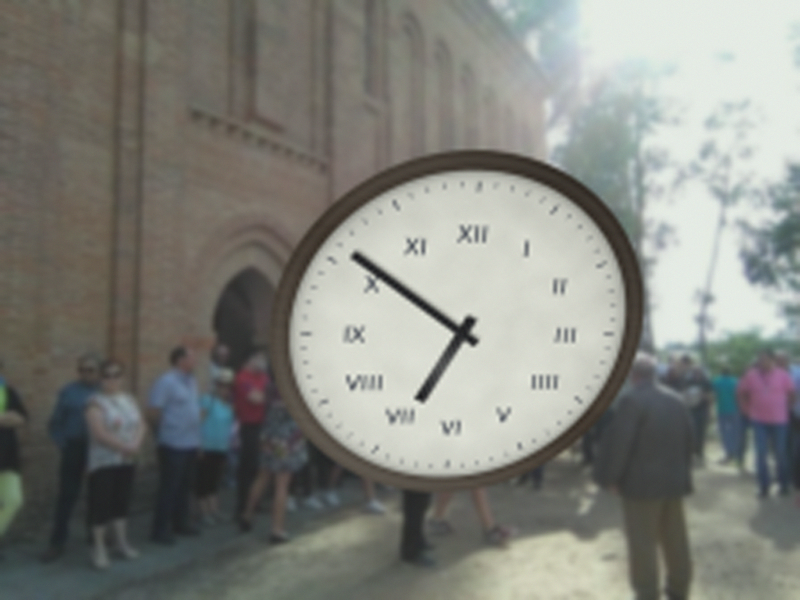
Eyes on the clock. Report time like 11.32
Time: 6.51
